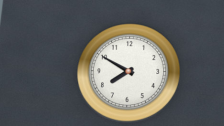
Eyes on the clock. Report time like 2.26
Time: 7.50
